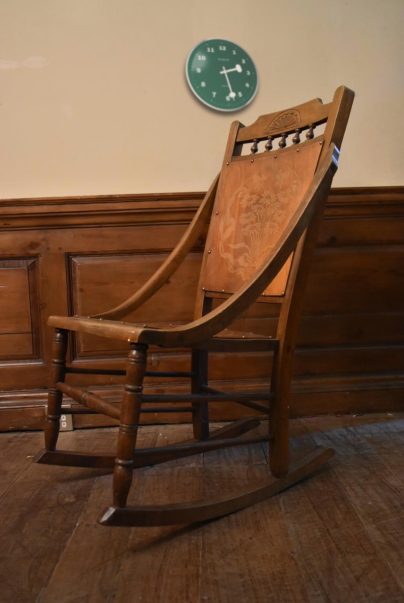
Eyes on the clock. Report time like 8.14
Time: 2.28
